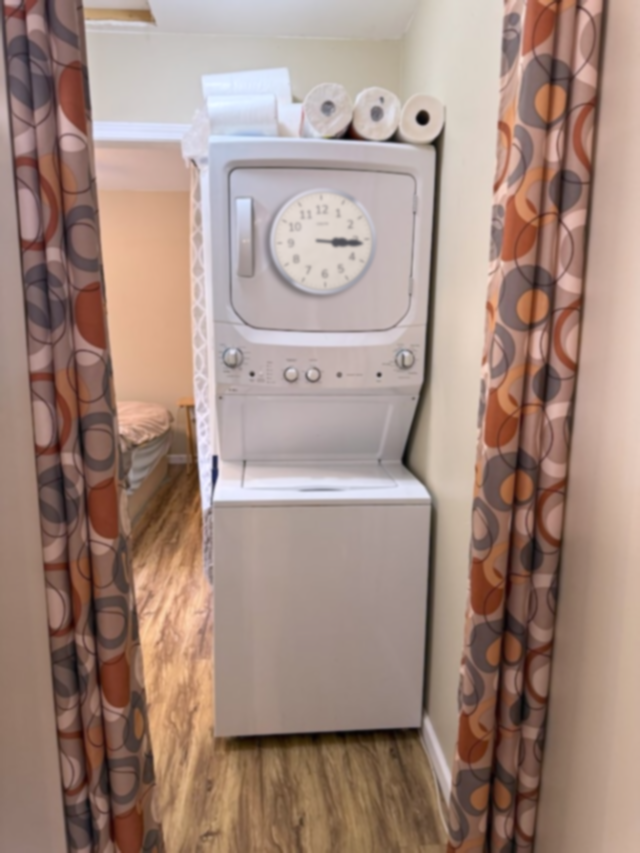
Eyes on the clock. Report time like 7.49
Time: 3.16
